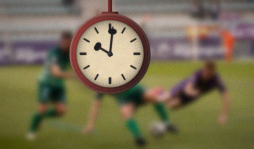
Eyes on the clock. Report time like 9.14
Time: 10.01
